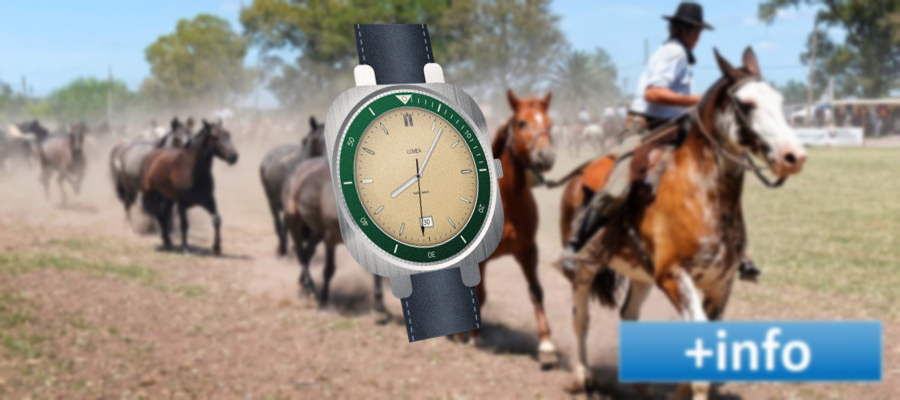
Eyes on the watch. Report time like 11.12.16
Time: 8.06.31
